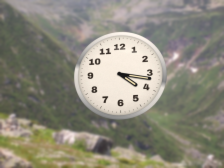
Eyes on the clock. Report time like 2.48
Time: 4.17
